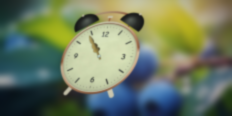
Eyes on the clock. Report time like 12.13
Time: 10.54
